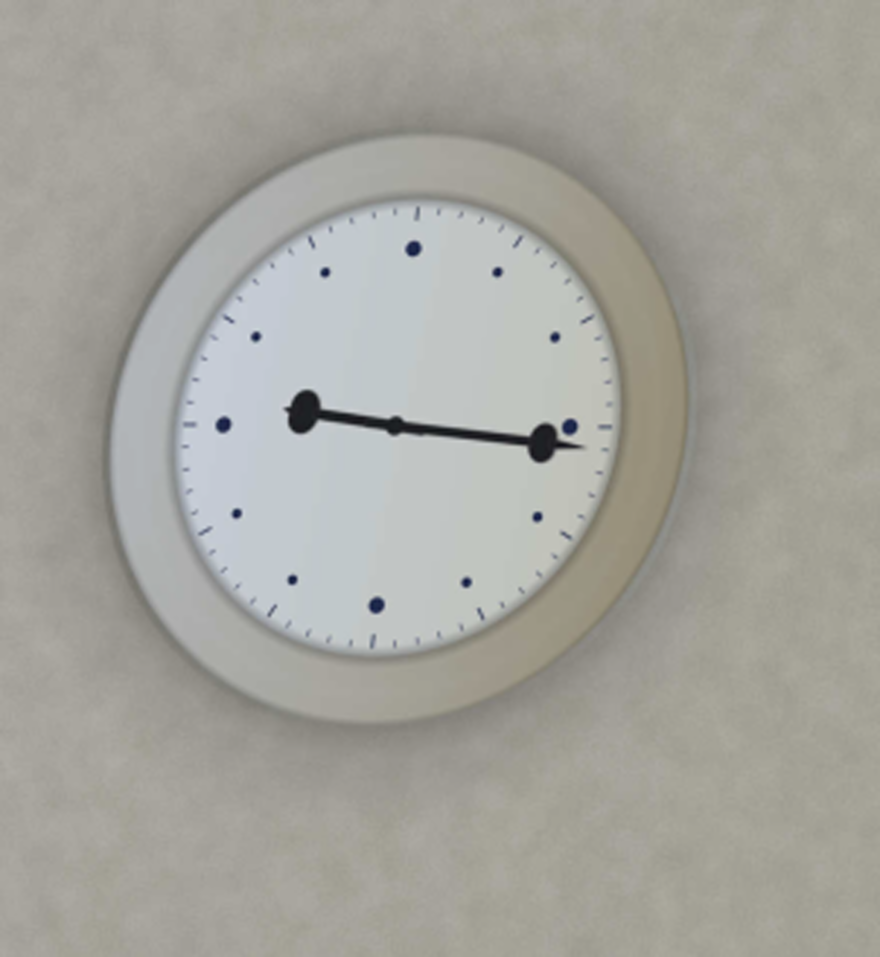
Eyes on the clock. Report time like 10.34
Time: 9.16
